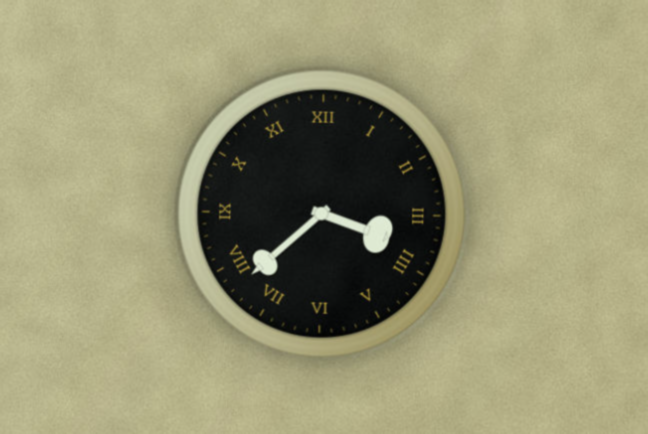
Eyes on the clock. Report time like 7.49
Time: 3.38
